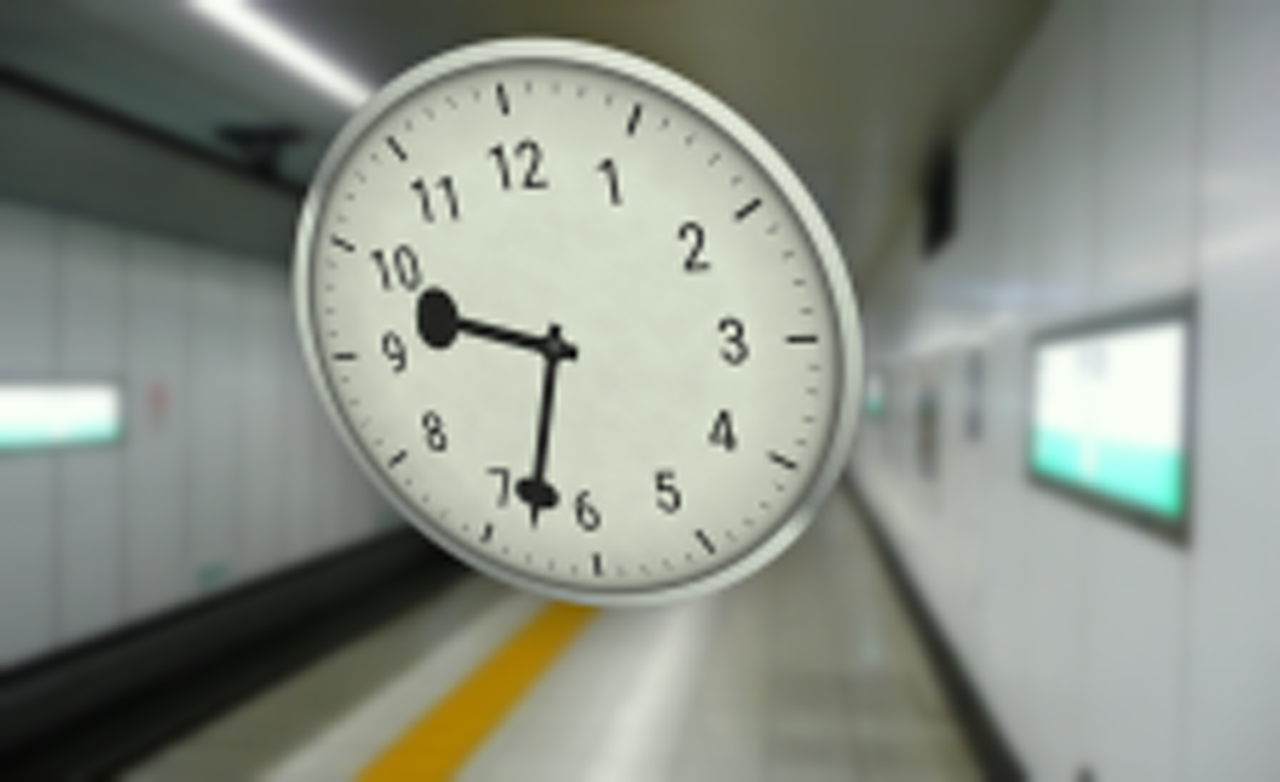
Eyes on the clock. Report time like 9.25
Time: 9.33
